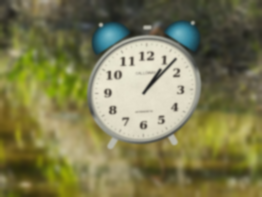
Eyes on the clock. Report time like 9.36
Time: 1.07
